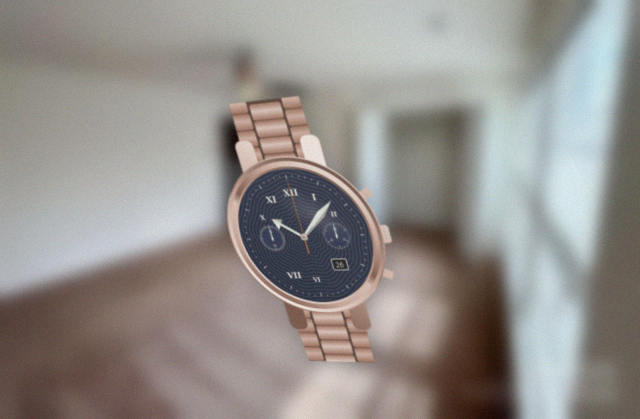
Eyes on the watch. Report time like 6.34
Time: 10.08
